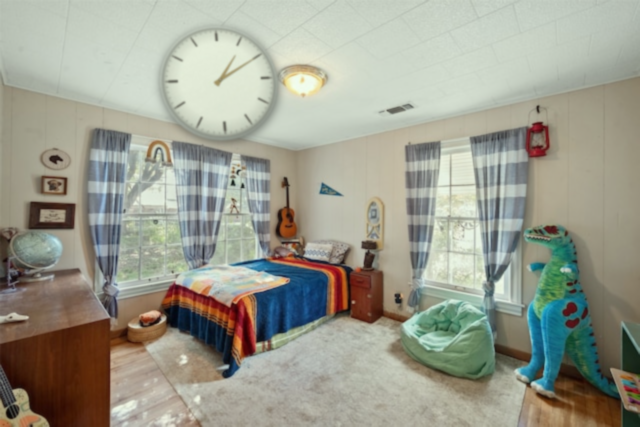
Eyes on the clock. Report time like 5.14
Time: 1.10
